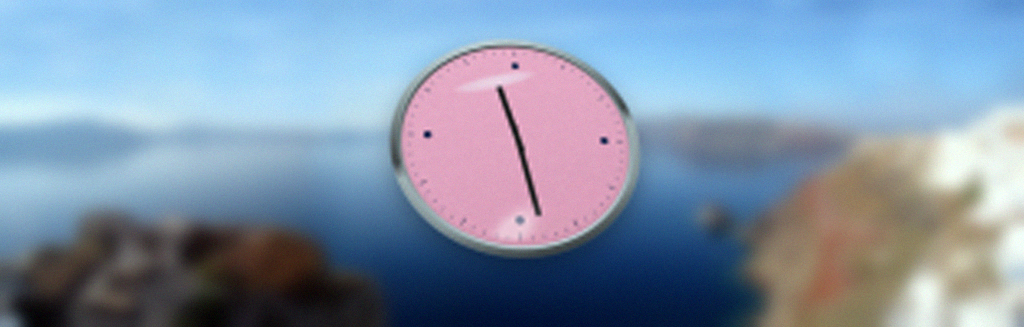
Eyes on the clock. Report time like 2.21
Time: 11.28
